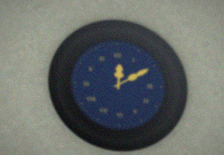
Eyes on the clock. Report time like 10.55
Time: 12.10
